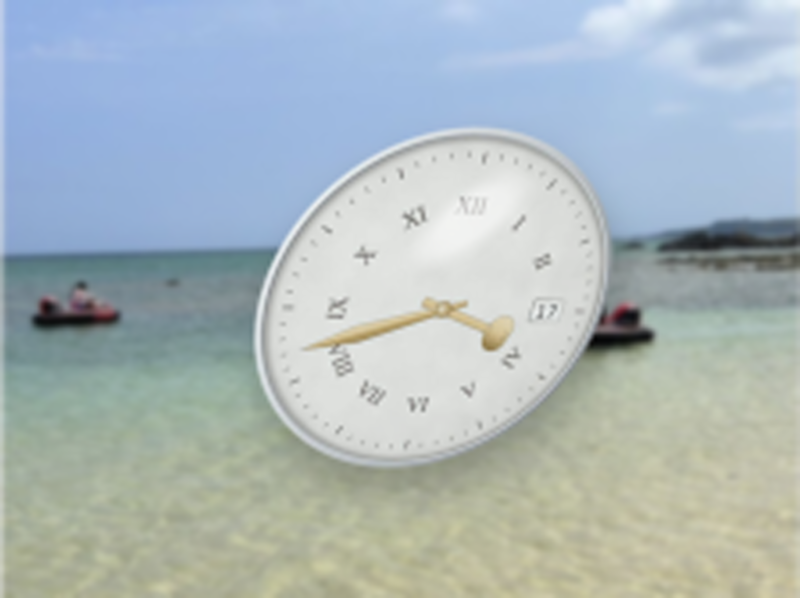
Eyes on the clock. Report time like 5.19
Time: 3.42
